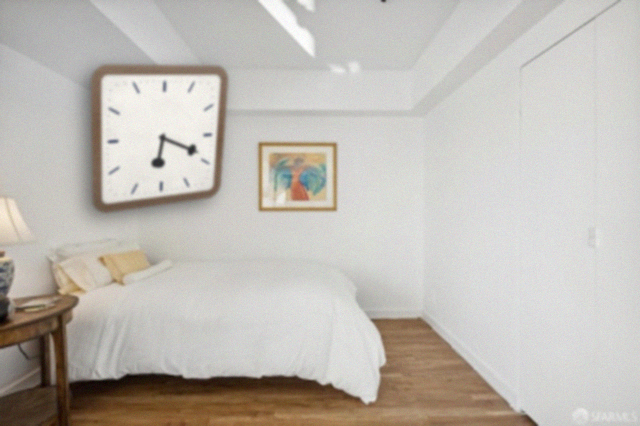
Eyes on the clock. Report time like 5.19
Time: 6.19
